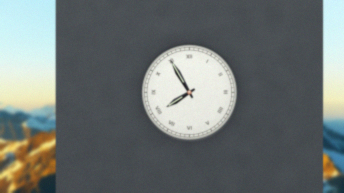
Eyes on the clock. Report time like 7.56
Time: 7.55
